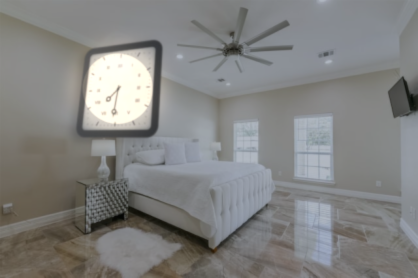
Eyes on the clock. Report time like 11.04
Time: 7.31
